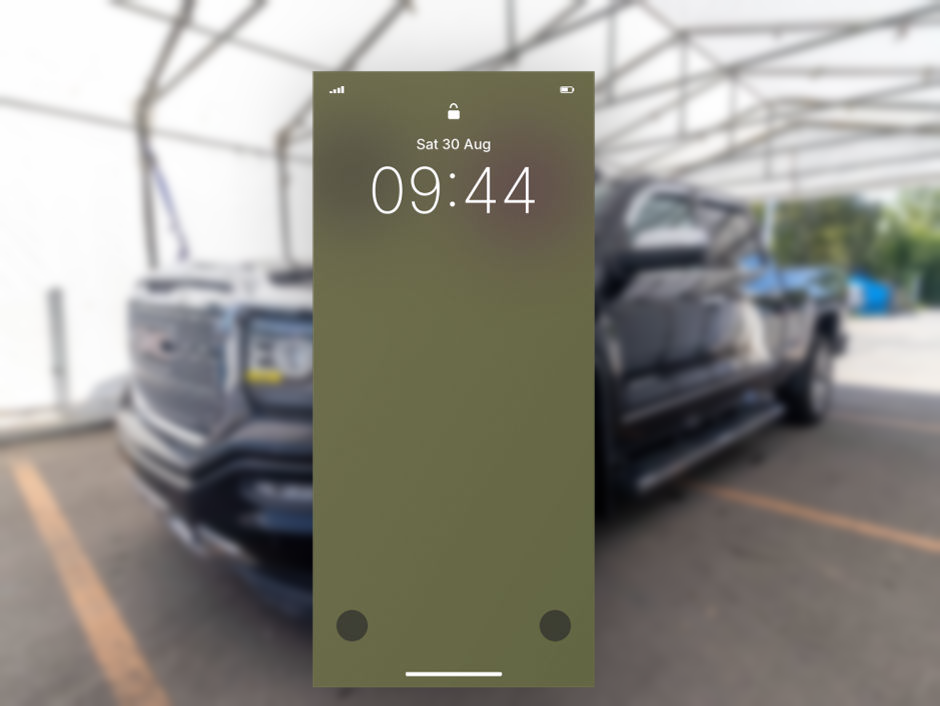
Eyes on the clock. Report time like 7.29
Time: 9.44
